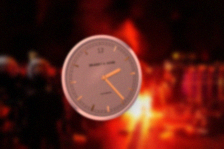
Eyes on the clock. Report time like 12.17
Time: 2.24
